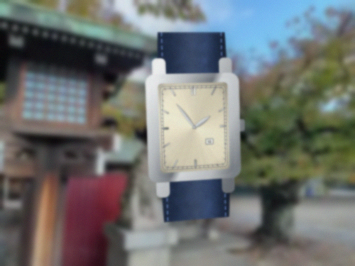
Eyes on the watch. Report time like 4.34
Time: 1.54
